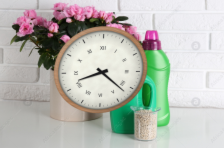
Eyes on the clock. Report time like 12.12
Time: 8.22
